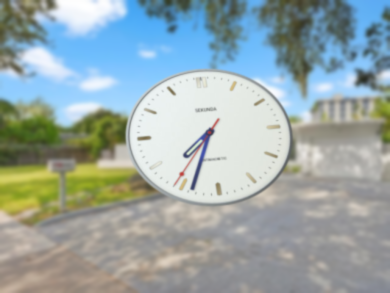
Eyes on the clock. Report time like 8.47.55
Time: 7.33.36
